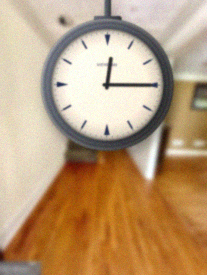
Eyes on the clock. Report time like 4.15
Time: 12.15
